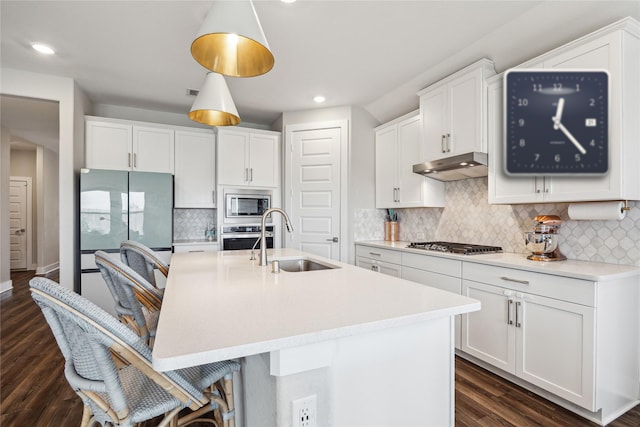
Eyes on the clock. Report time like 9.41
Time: 12.23
